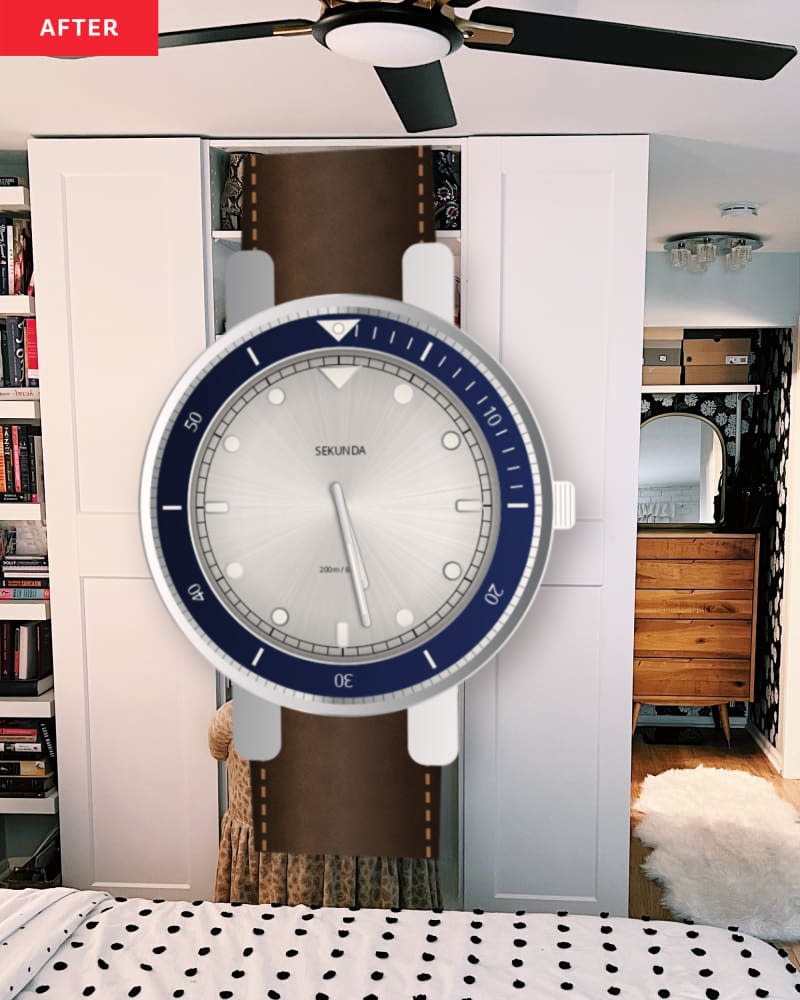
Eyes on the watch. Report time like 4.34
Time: 5.28
